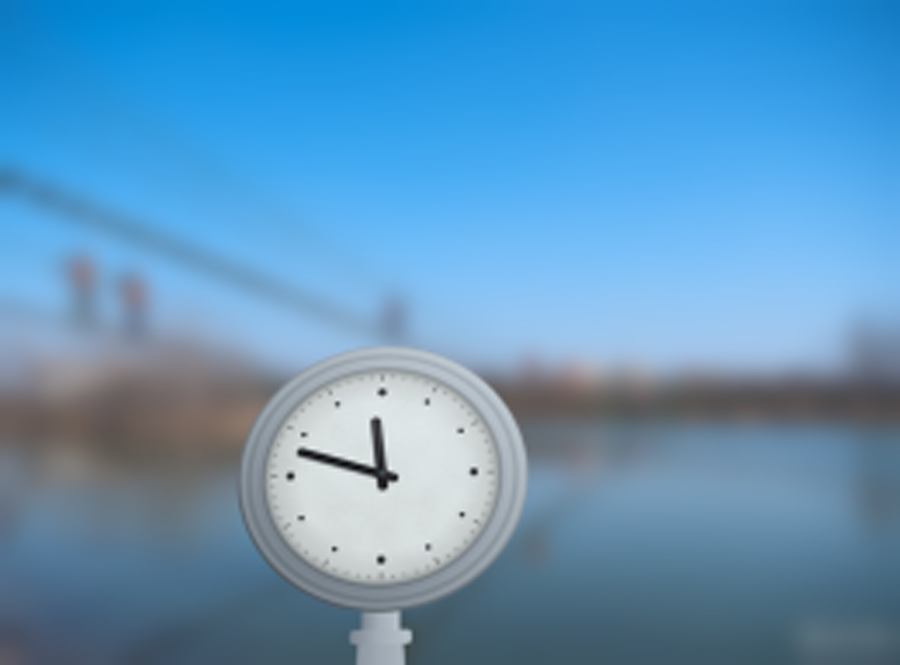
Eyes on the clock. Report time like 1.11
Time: 11.48
